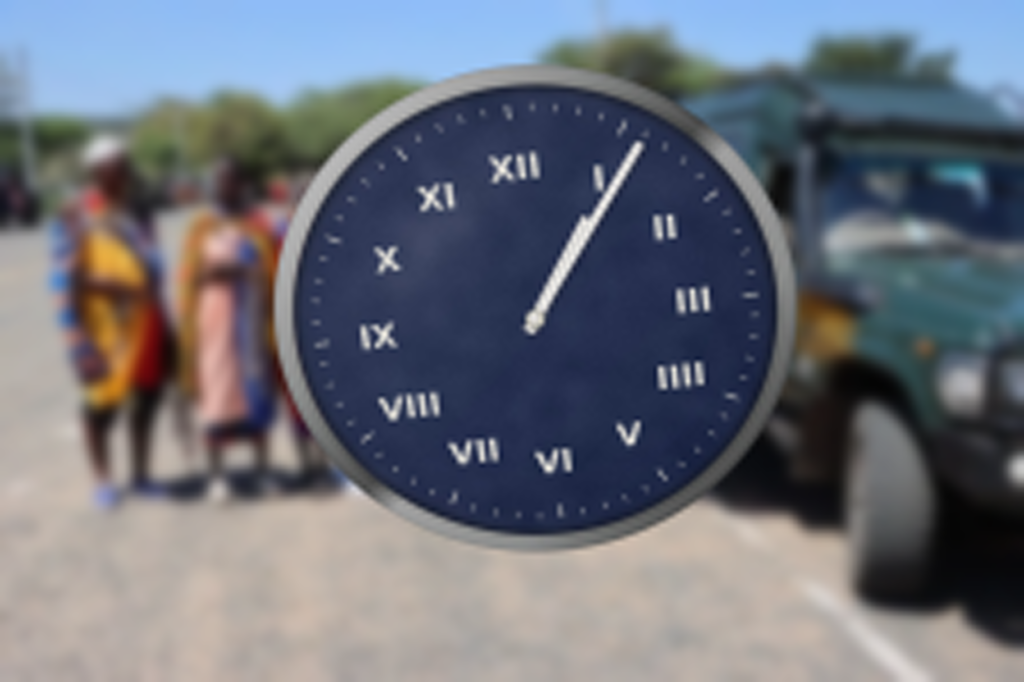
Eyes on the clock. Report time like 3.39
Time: 1.06
